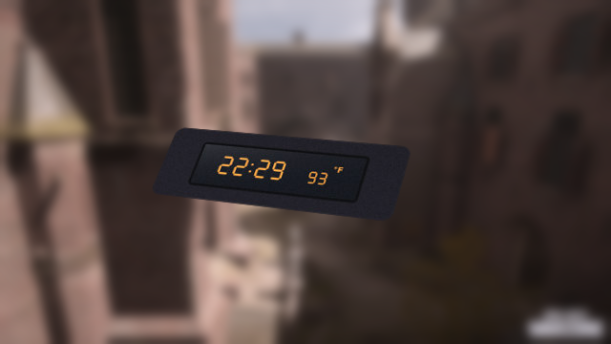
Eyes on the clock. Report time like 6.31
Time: 22.29
